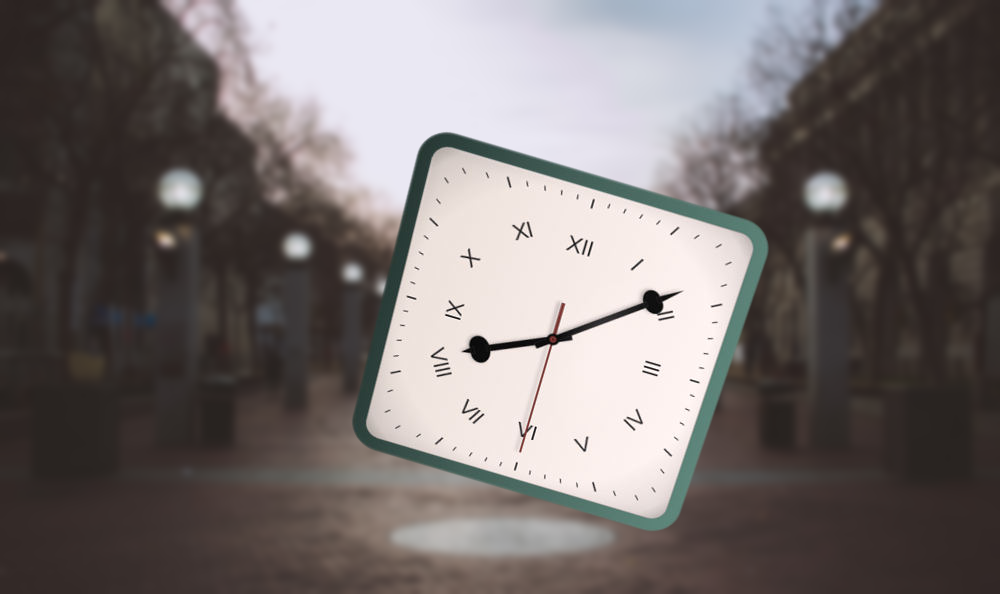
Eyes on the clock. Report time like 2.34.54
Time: 8.08.30
